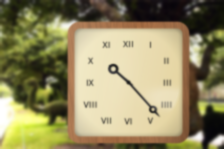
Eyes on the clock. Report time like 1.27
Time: 10.23
